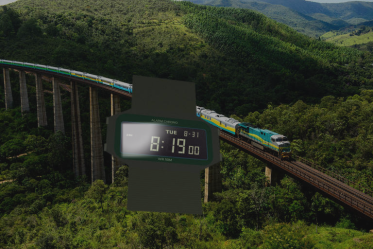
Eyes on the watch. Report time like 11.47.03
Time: 8.19.00
